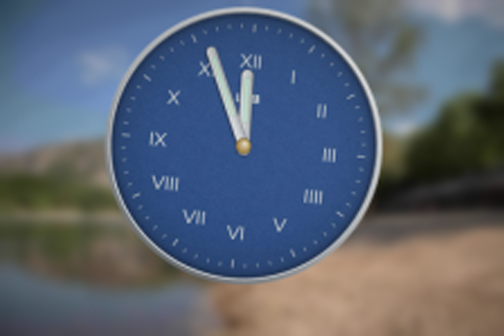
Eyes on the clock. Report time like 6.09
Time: 11.56
